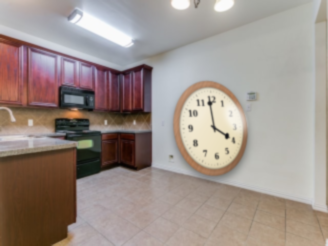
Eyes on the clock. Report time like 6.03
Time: 3.59
